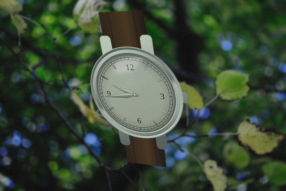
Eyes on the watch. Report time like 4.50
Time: 9.44
